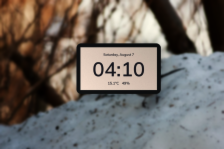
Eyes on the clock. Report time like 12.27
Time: 4.10
